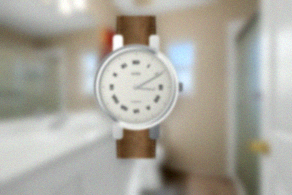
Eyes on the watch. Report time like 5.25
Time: 3.10
